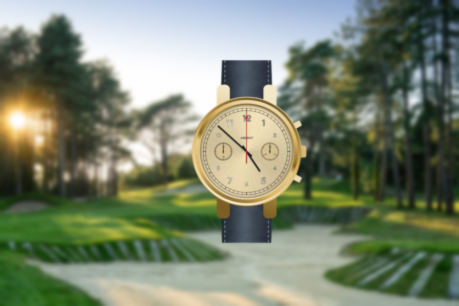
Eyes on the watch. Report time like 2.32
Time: 4.52
